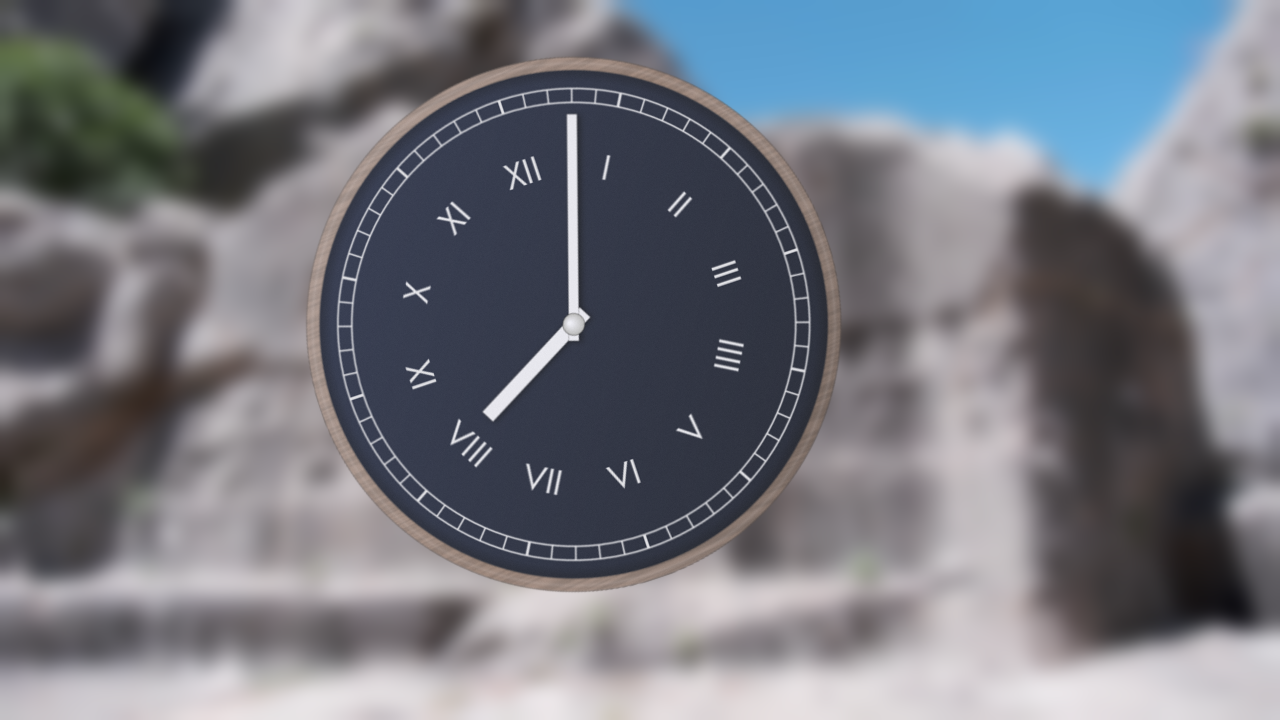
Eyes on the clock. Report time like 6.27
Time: 8.03
